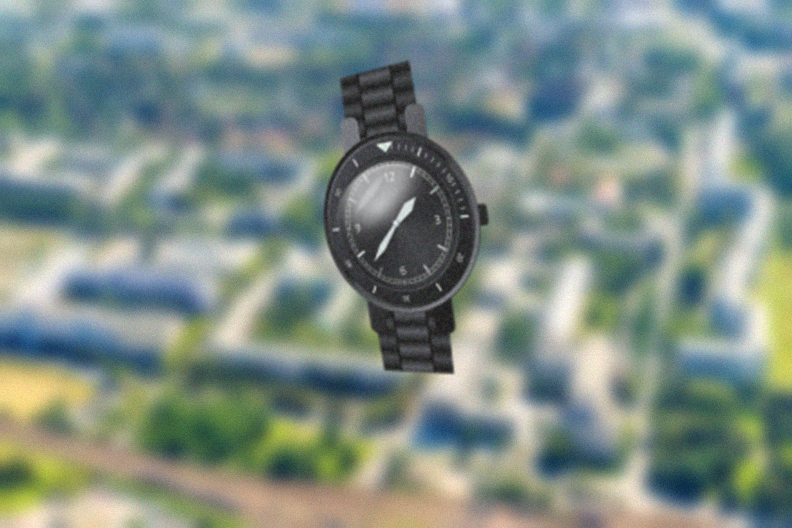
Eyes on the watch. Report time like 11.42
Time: 1.37
